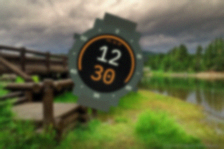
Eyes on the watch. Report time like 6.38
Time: 12.30
